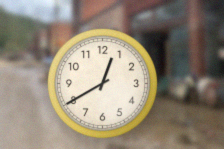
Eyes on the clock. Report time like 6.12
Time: 12.40
